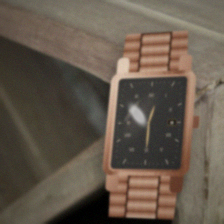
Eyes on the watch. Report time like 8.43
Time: 12.30
